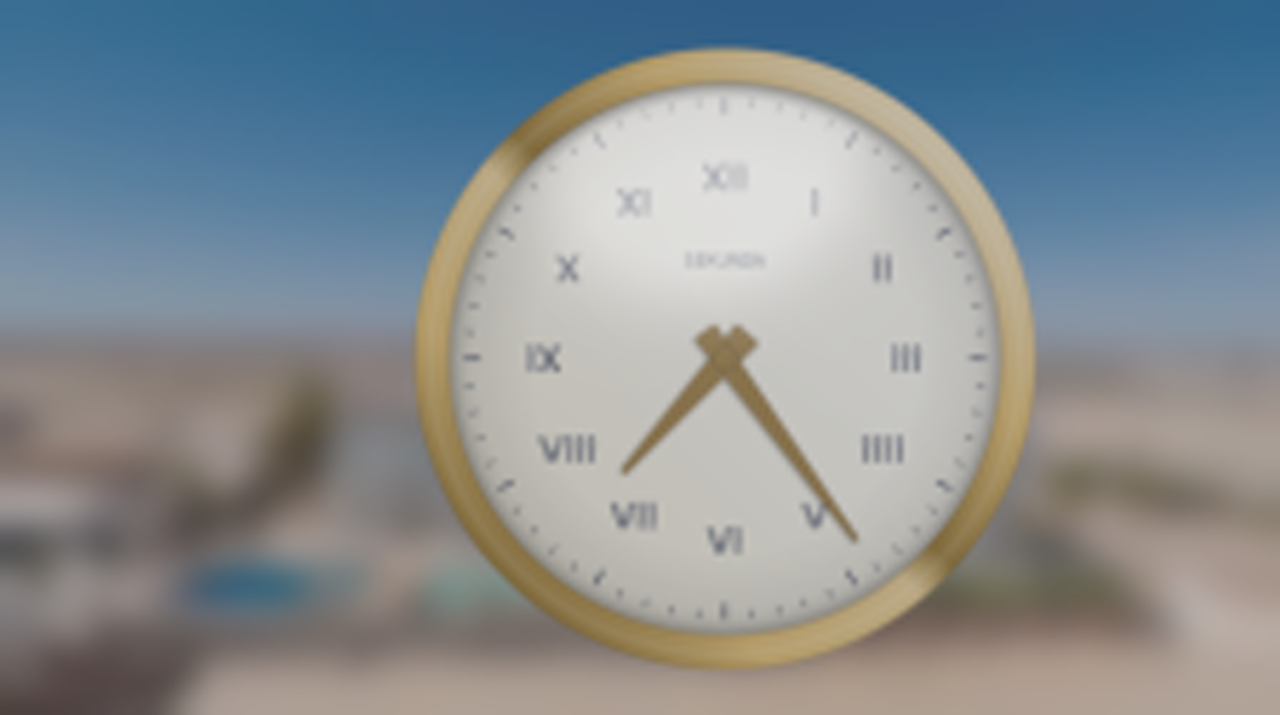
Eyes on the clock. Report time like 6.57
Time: 7.24
